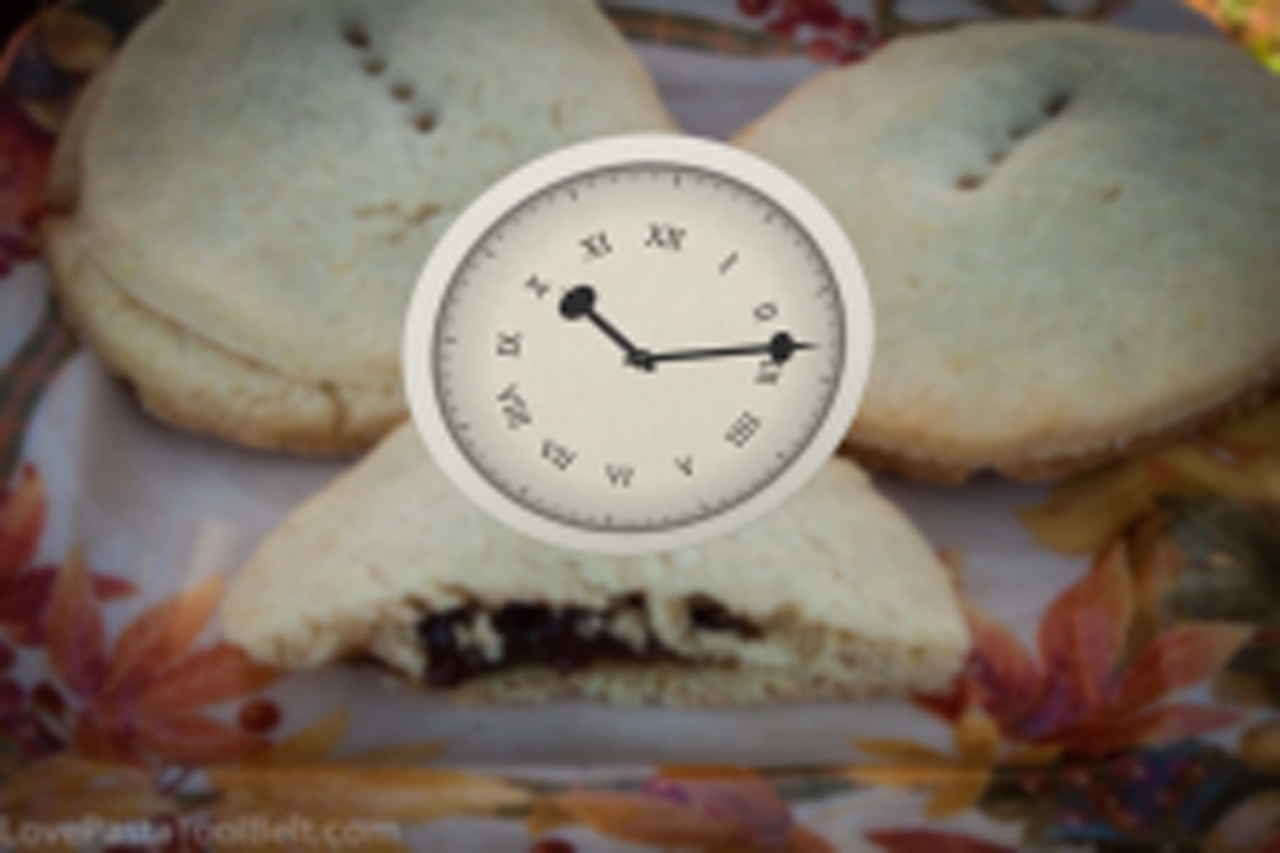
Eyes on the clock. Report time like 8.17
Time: 10.13
